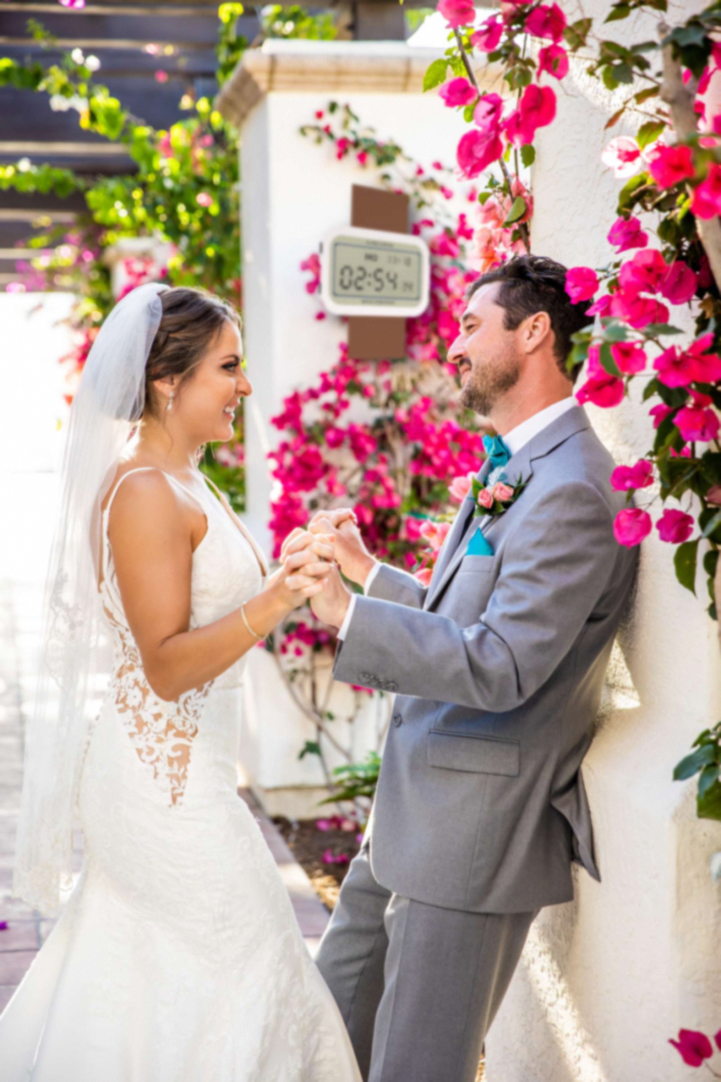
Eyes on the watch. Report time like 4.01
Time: 2.54
